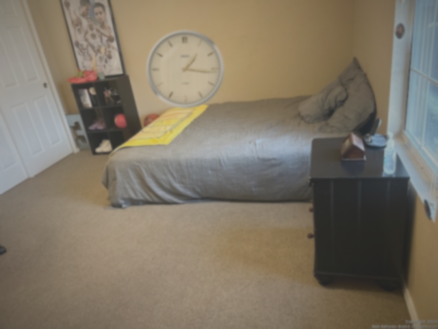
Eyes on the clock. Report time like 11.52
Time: 1.16
